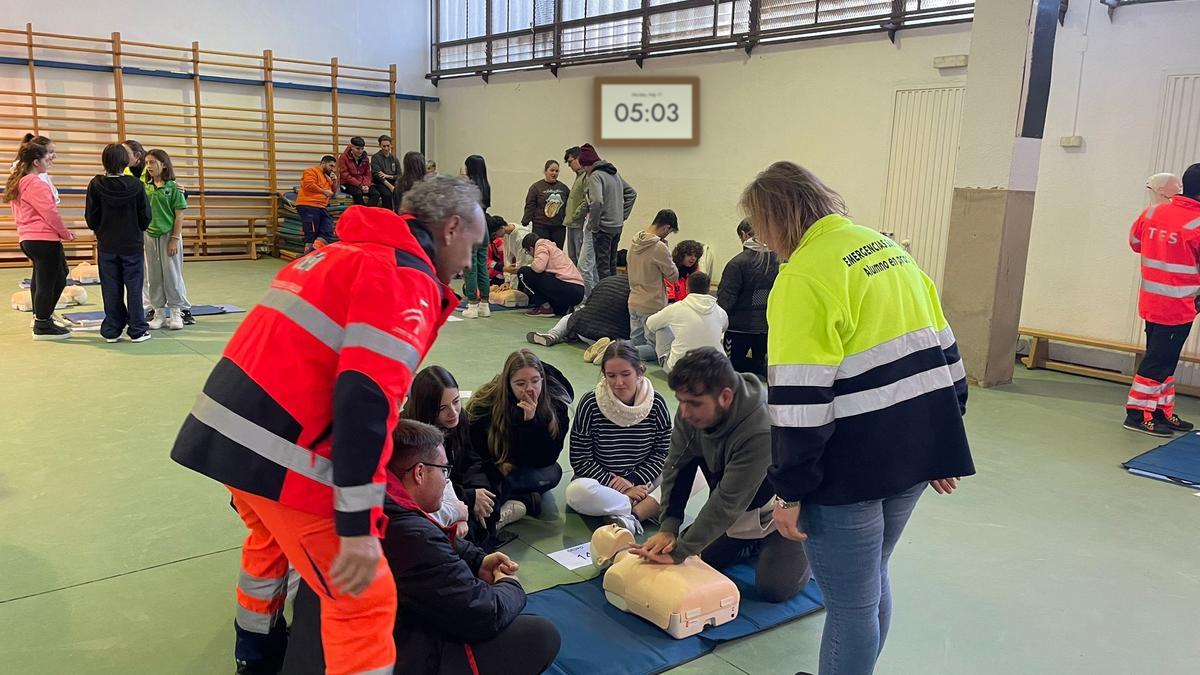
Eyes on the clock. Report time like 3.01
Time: 5.03
